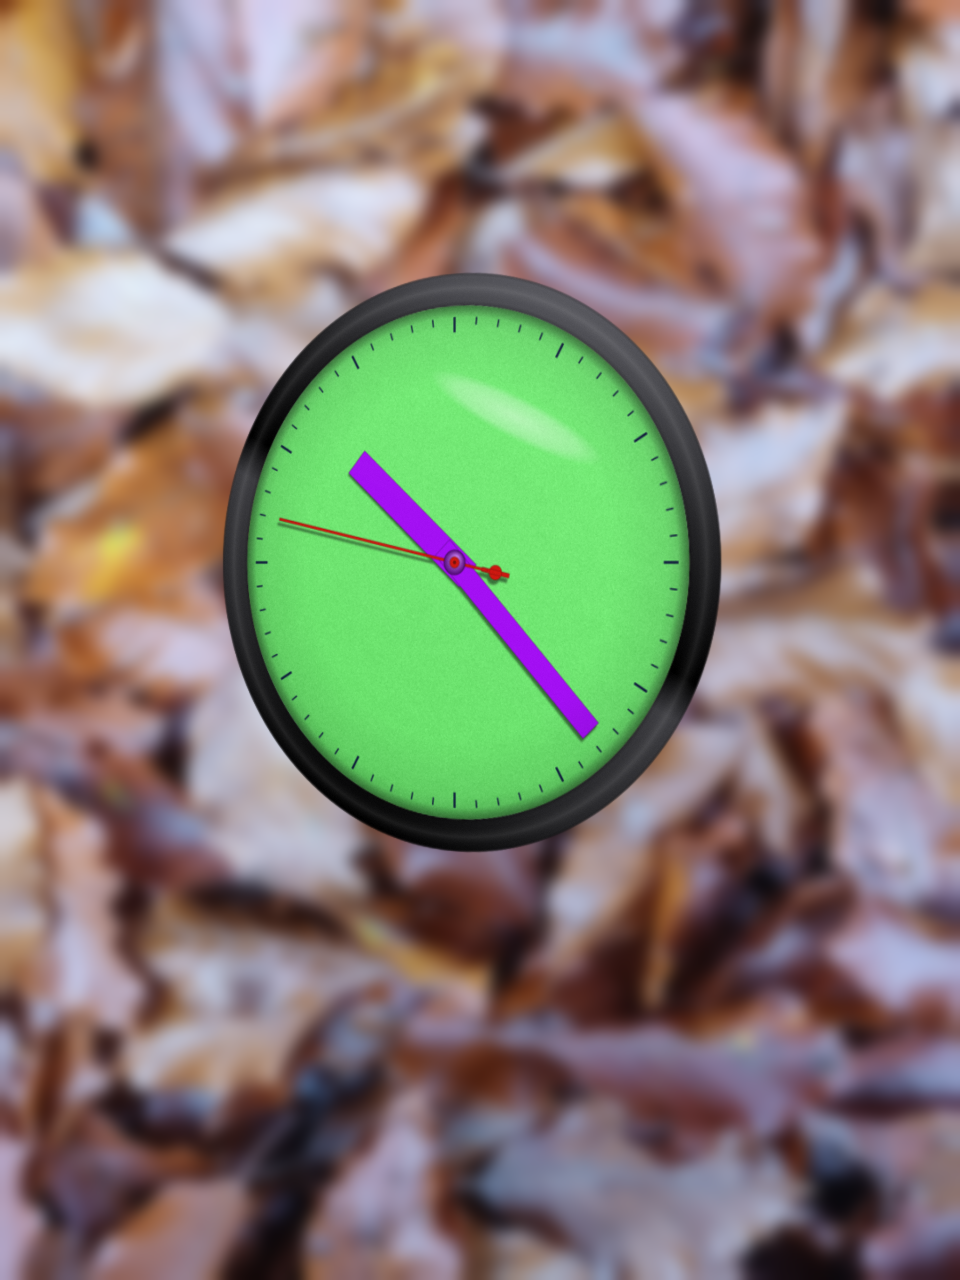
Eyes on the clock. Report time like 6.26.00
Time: 10.22.47
